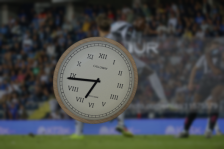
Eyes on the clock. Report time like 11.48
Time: 6.44
